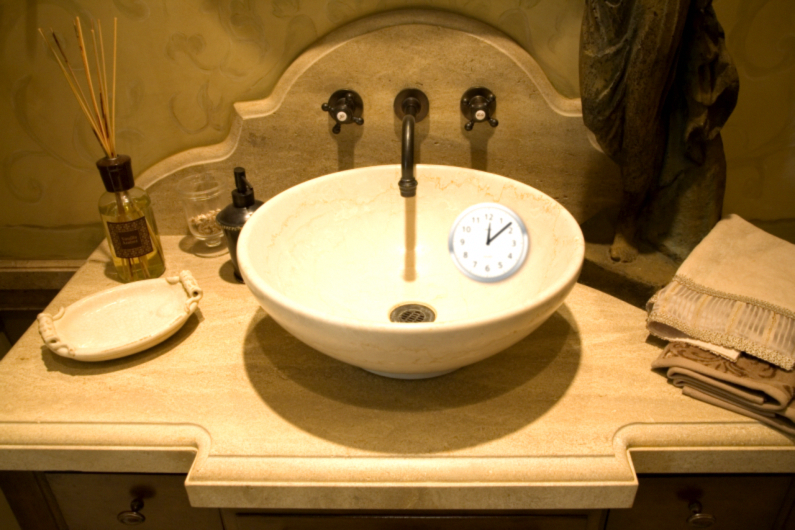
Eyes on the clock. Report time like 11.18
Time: 12.08
